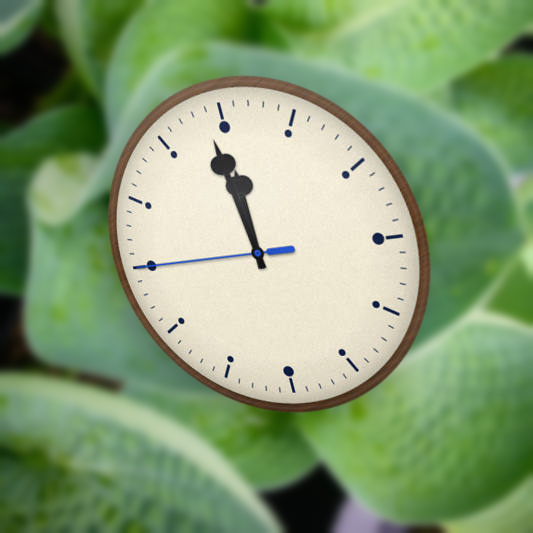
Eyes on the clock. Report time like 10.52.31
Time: 11.58.45
